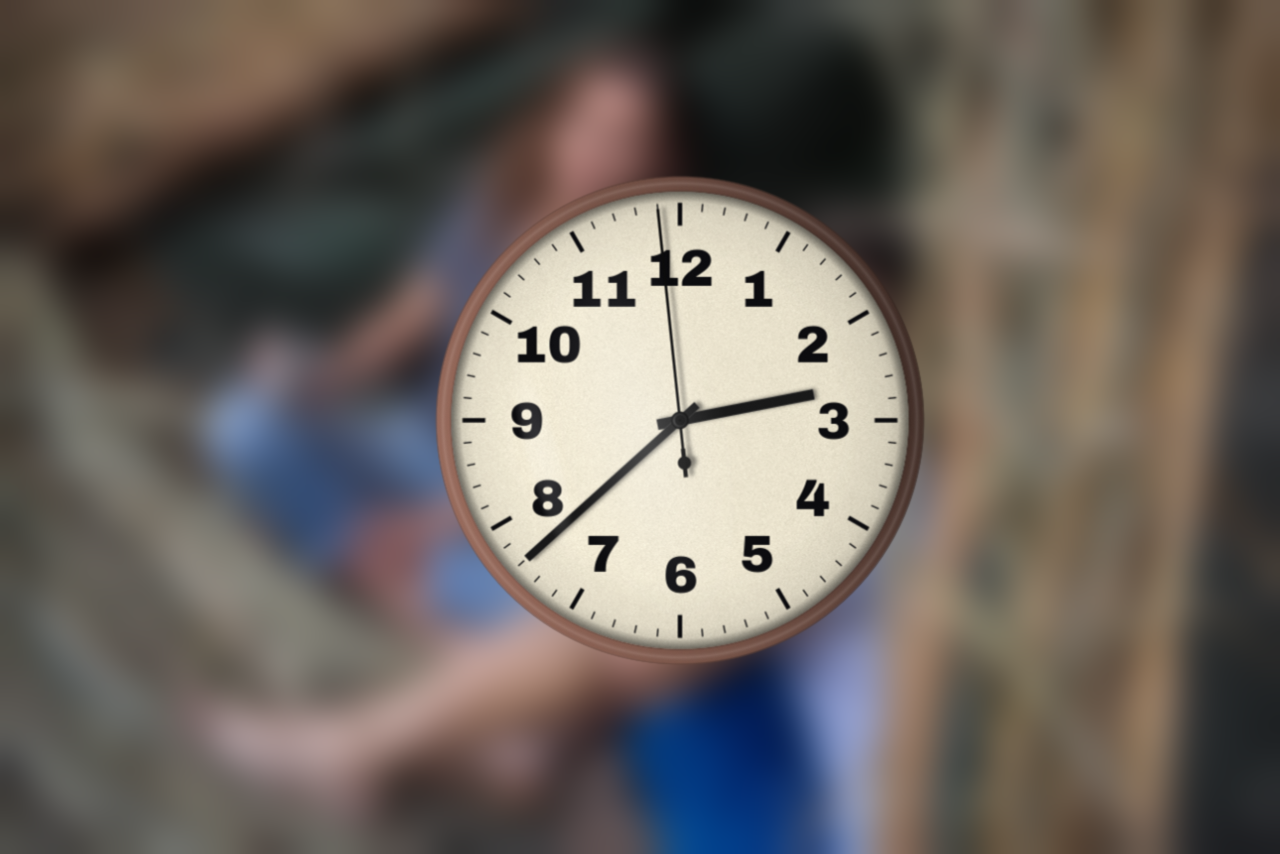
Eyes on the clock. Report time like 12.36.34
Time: 2.37.59
